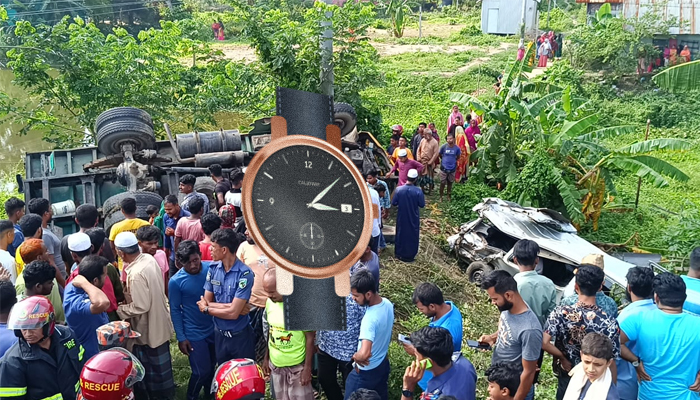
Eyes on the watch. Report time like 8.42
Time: 3.08
